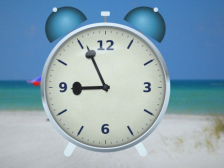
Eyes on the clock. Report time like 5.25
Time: 8.56
